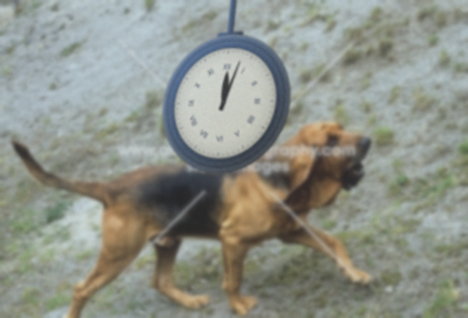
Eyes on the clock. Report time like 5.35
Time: 12.03
